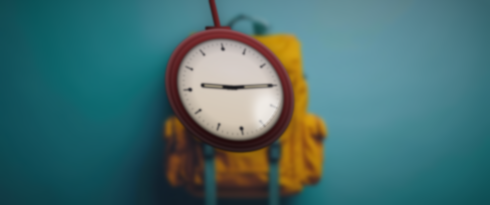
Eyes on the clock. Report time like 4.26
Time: 9.15
